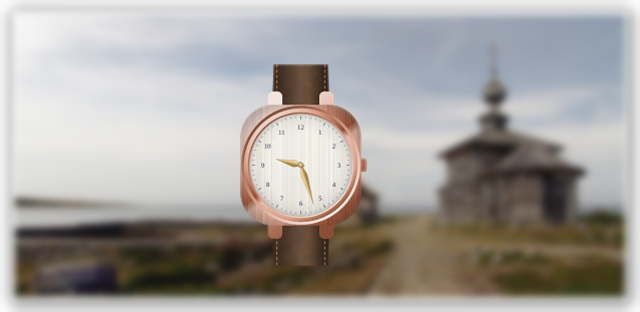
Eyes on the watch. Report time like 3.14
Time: 9.27
